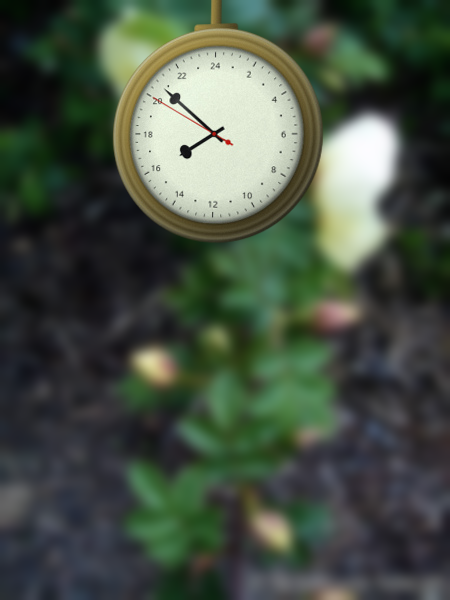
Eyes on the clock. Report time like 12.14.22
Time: 15.51.50
